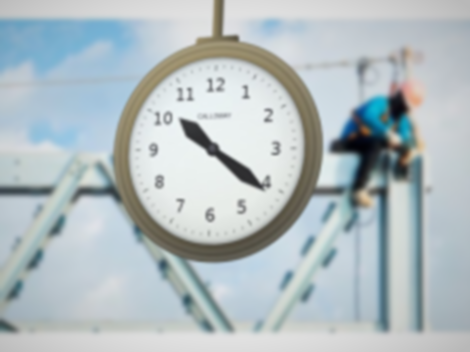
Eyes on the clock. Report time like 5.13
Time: 10.21
